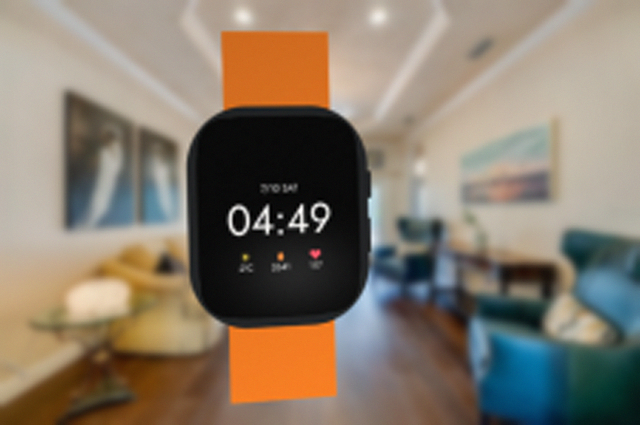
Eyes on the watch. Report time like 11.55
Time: 4.49
